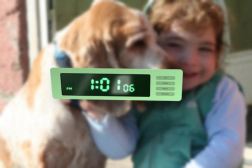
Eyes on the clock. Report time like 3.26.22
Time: 1.01.06
